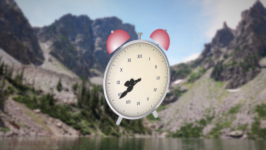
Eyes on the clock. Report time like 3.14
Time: 8.39
